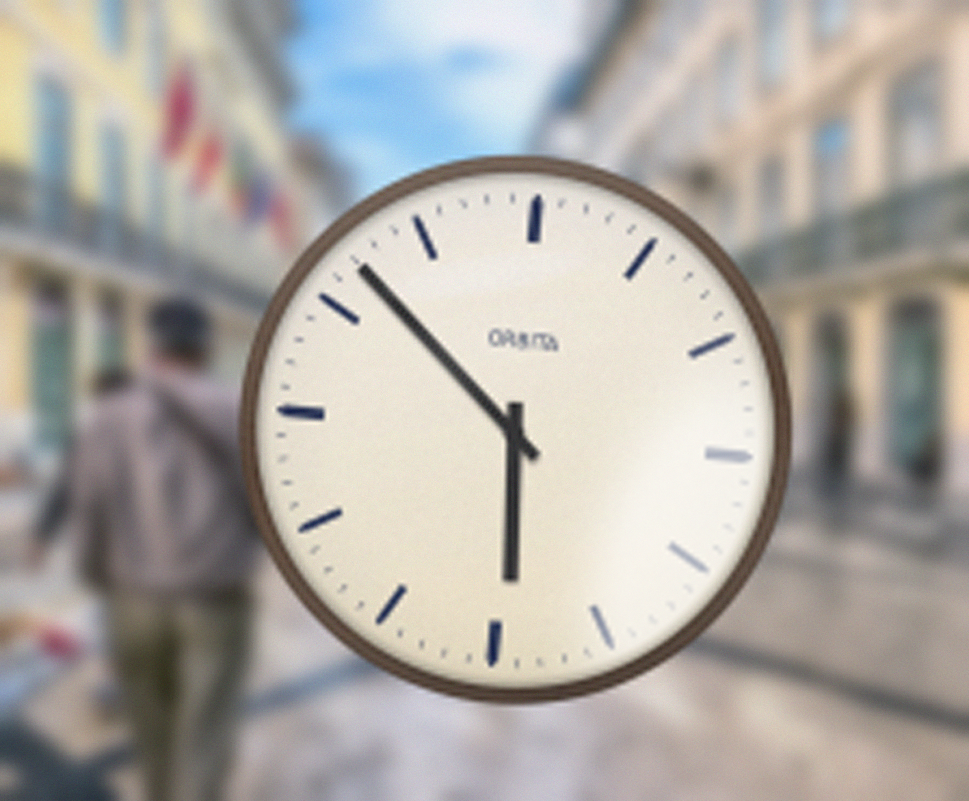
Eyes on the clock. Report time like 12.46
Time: 5.52
